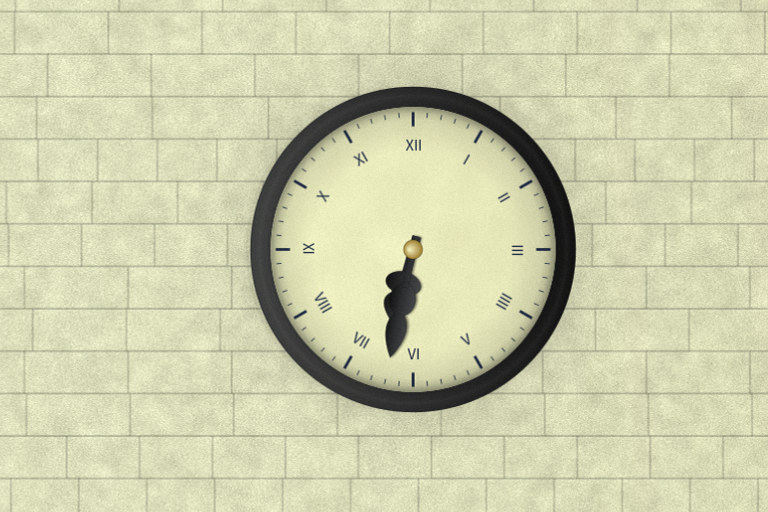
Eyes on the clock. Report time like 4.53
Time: 6.32
